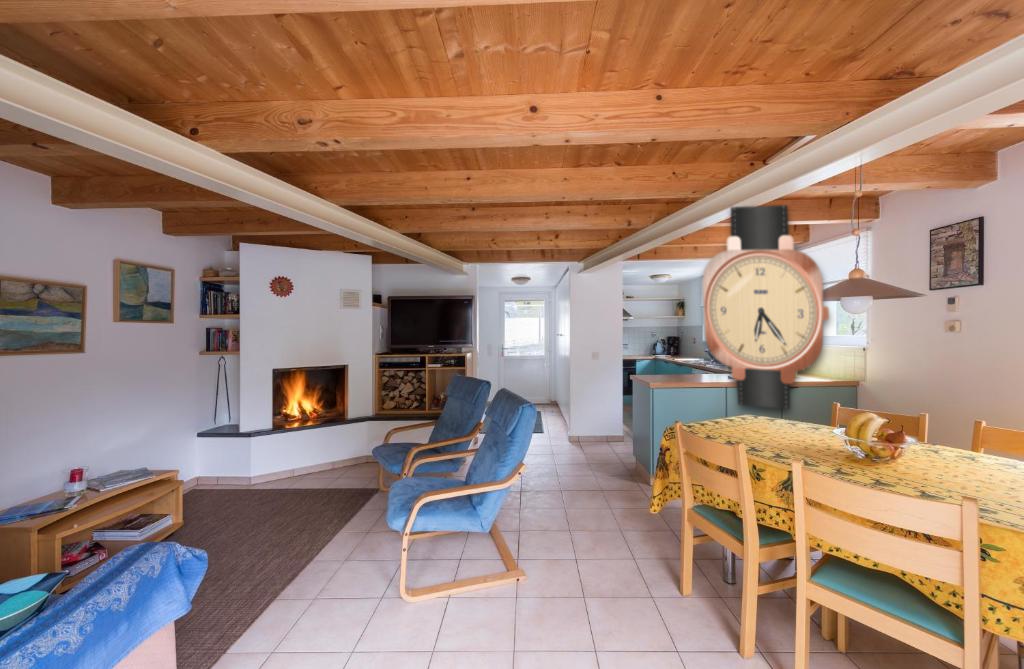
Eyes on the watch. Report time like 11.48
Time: 6.24
